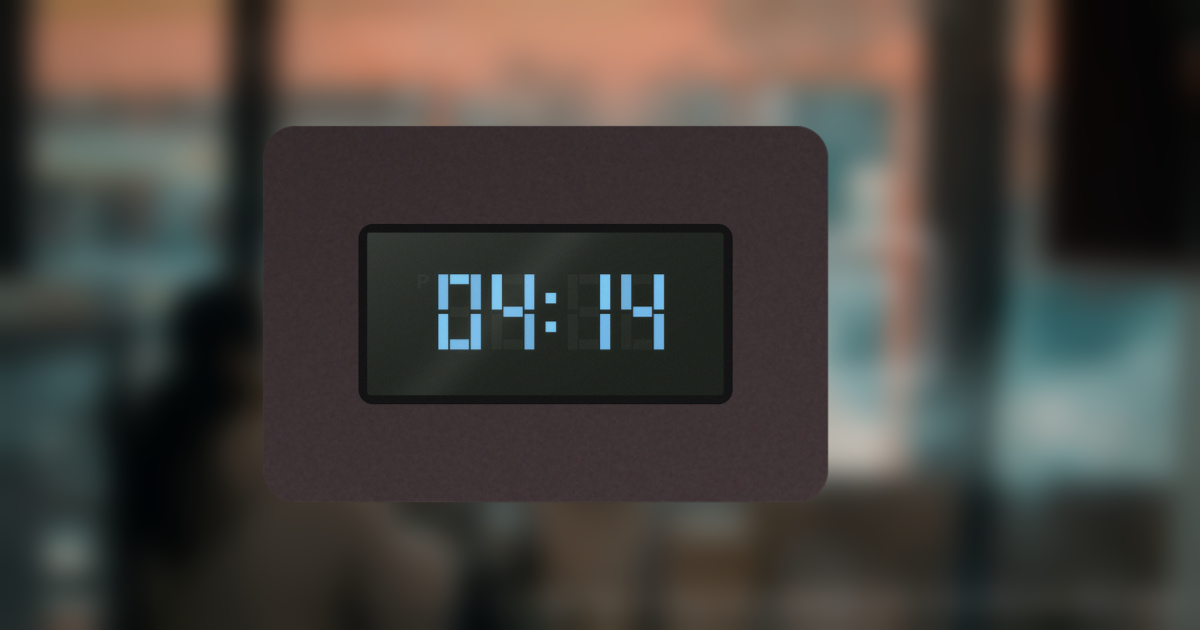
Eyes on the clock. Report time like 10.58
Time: 4.14
